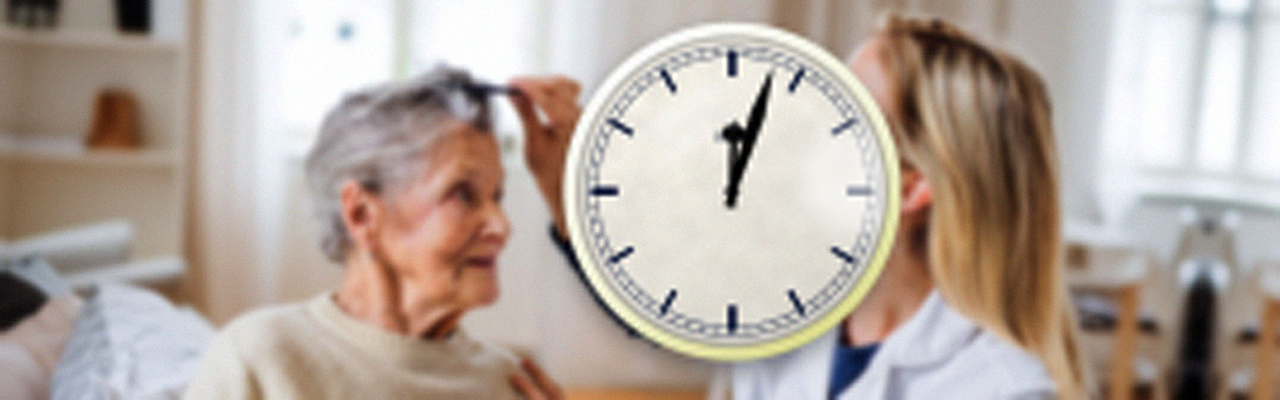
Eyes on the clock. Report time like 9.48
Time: 12.03
